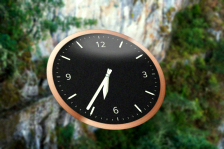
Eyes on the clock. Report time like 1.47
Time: 6.36
